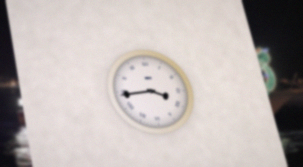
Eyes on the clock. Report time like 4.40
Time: 3.44
